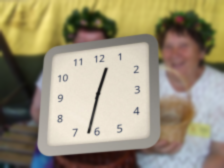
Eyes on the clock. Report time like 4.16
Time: 12.32
